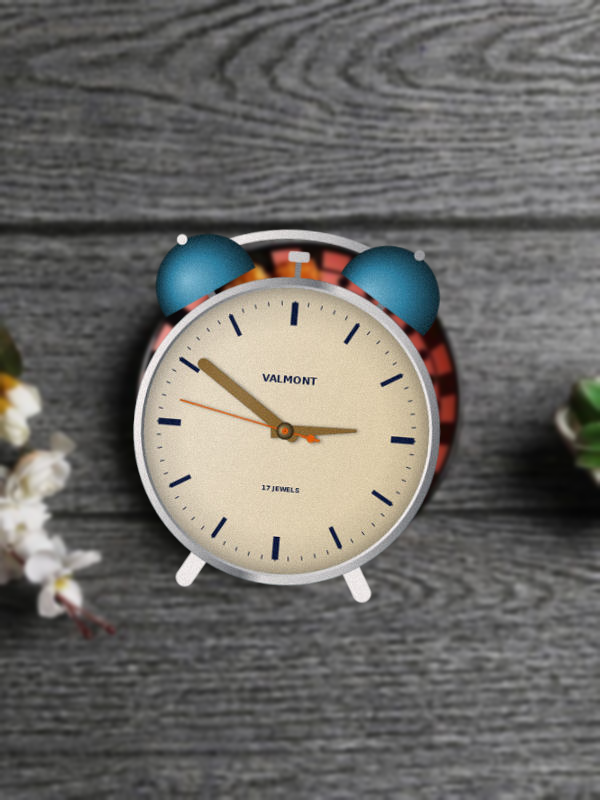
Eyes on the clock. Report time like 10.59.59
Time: 2.50.47
